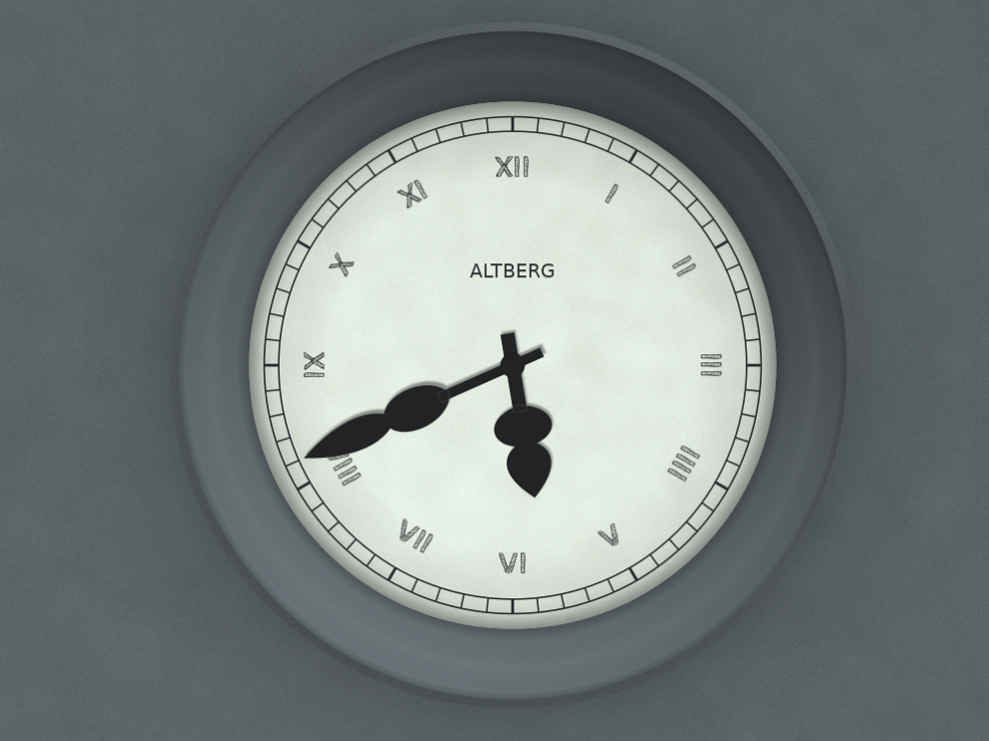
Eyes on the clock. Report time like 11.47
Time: 5.41
